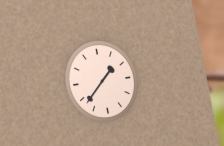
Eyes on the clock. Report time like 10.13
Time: 1.38
